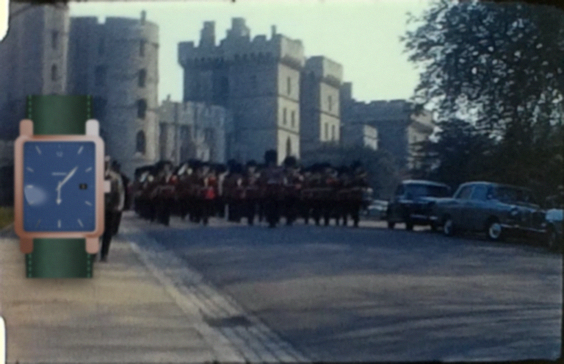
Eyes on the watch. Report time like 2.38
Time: 6.07
